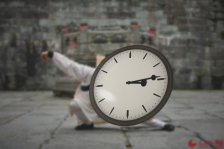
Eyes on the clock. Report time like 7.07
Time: 3.14
